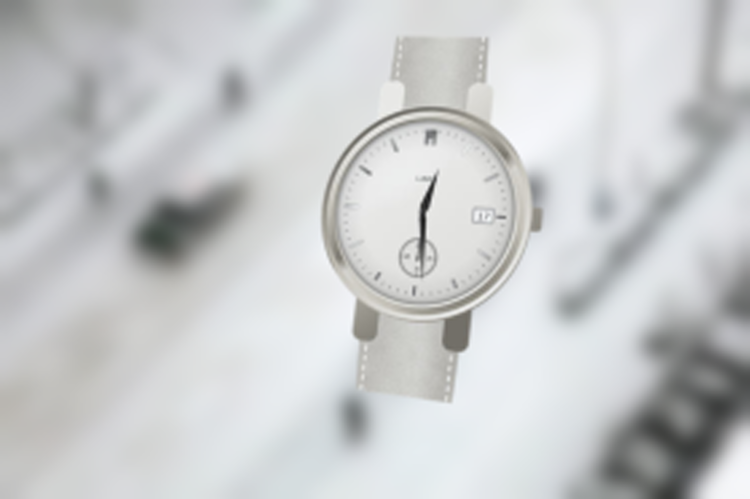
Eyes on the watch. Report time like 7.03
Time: 12.29
